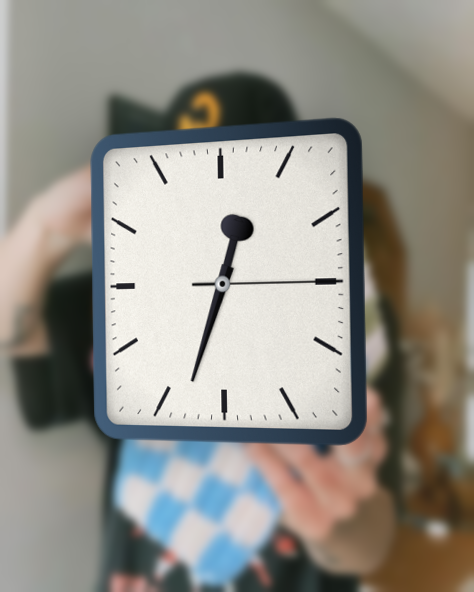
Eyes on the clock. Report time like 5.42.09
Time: 12.33.15
